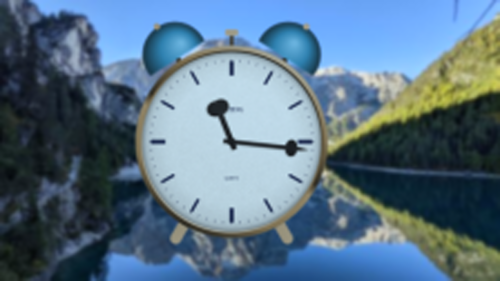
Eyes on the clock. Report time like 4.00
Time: 11.16
